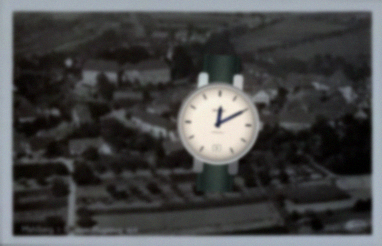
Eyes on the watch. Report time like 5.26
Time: 12.10
